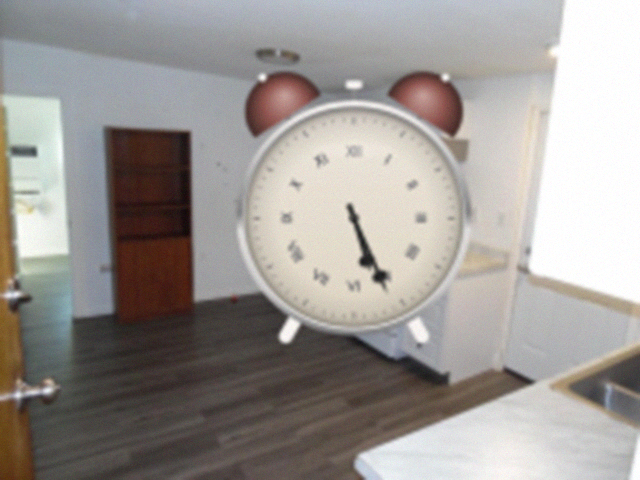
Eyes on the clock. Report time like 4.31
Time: 5.26
